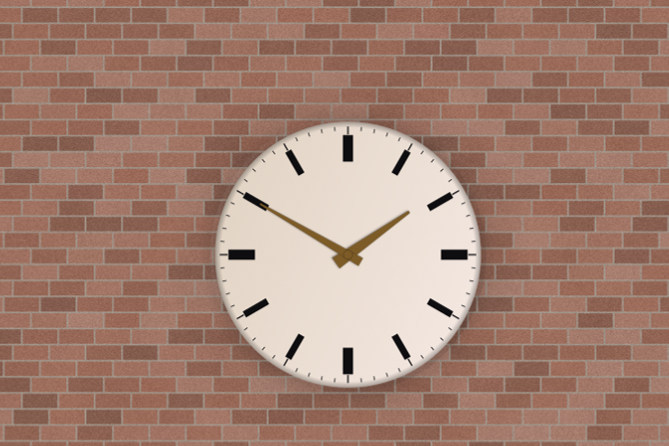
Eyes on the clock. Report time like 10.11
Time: 1.50
